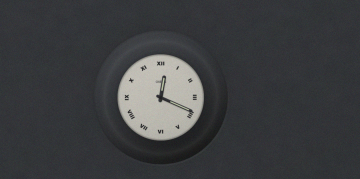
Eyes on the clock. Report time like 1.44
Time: 12.19
